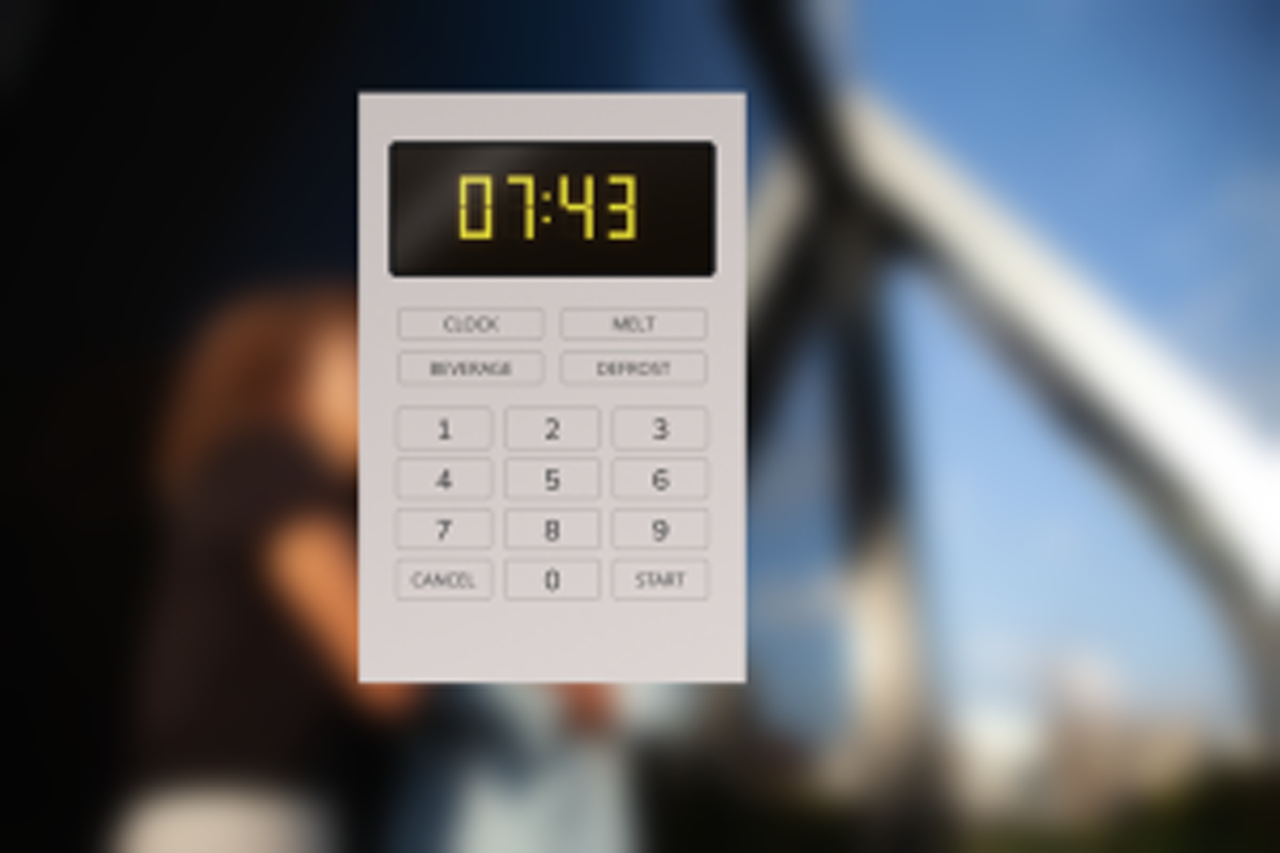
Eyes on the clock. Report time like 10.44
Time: 7.43
